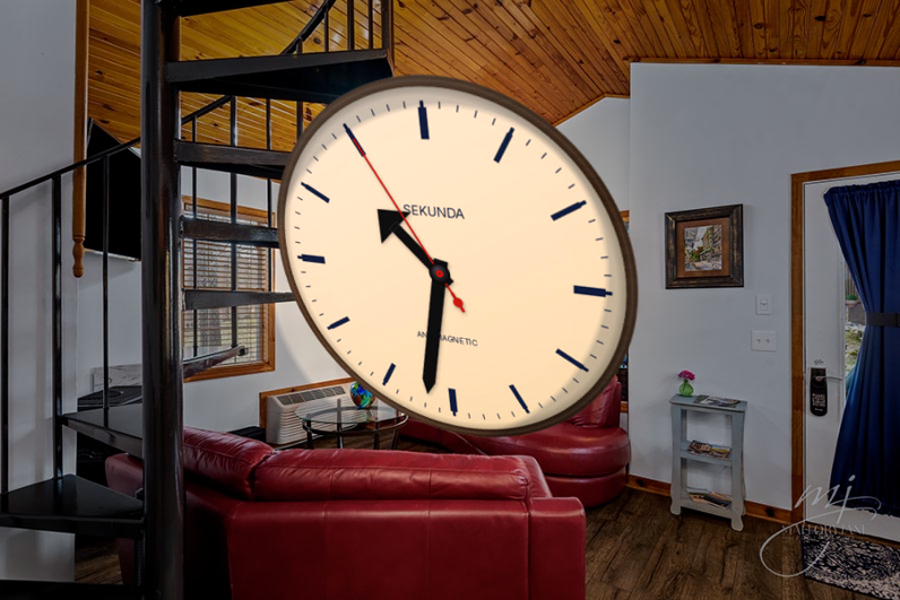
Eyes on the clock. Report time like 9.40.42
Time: 10.31.55
